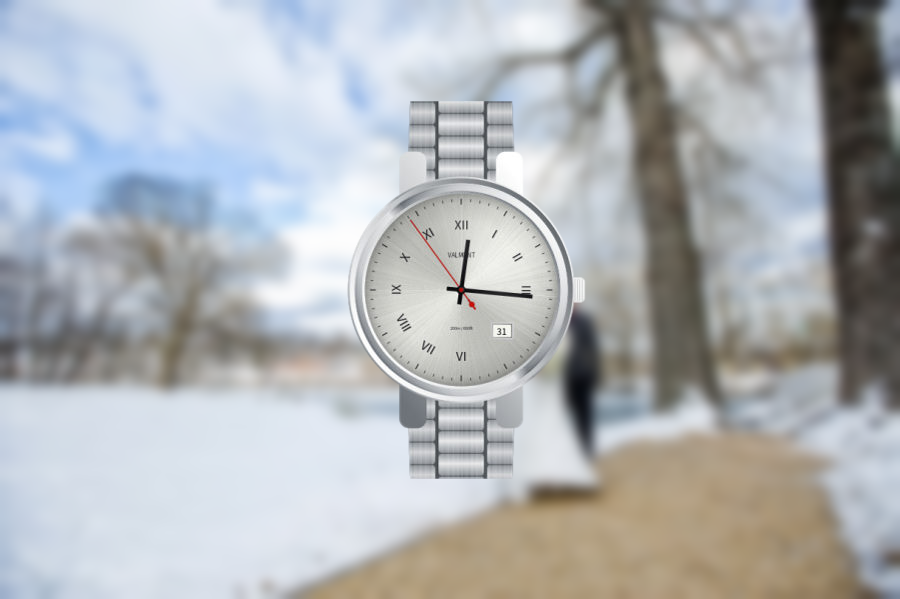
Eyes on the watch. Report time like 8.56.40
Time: 12.15.54
